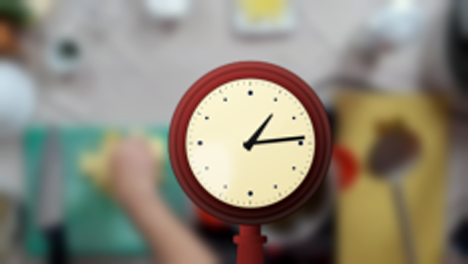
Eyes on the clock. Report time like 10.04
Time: 1.14
